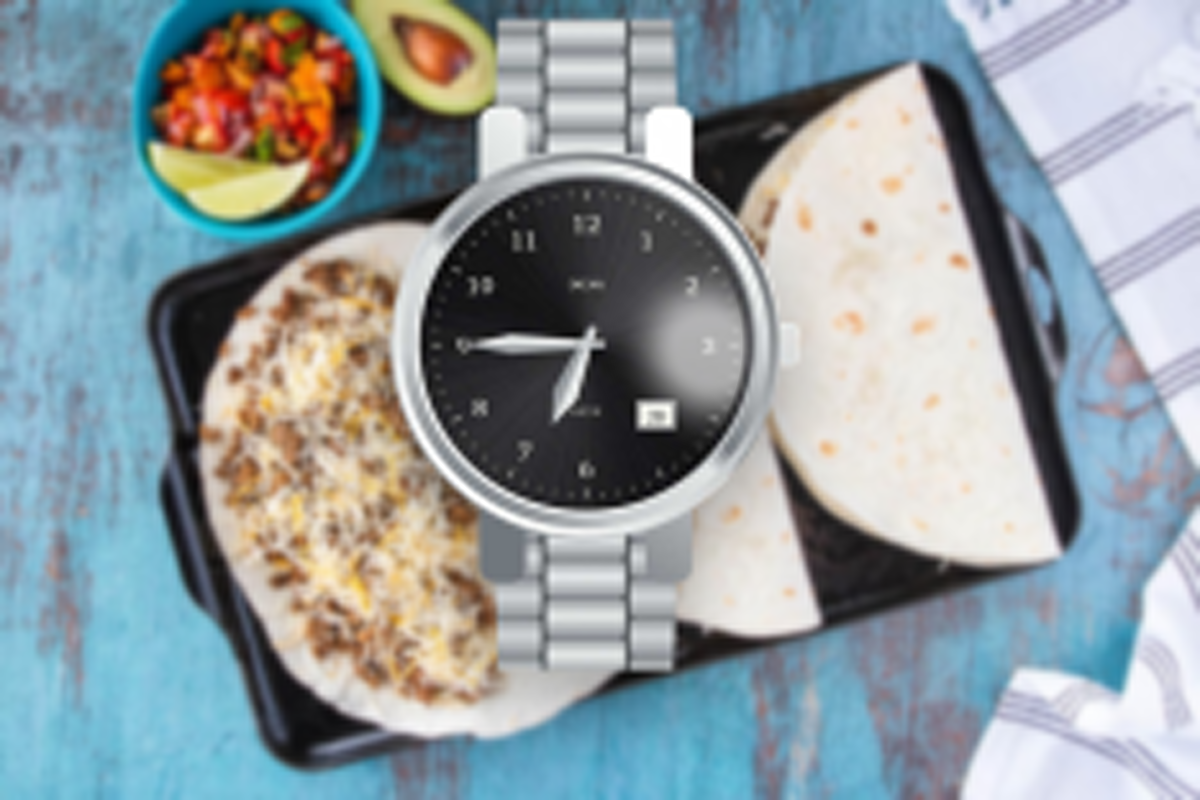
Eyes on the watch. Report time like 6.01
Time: 6.45
